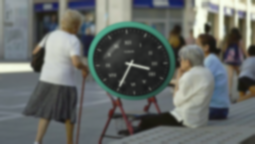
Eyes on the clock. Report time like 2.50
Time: 3.35
